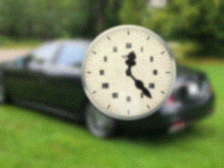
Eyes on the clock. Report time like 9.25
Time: 12.23
